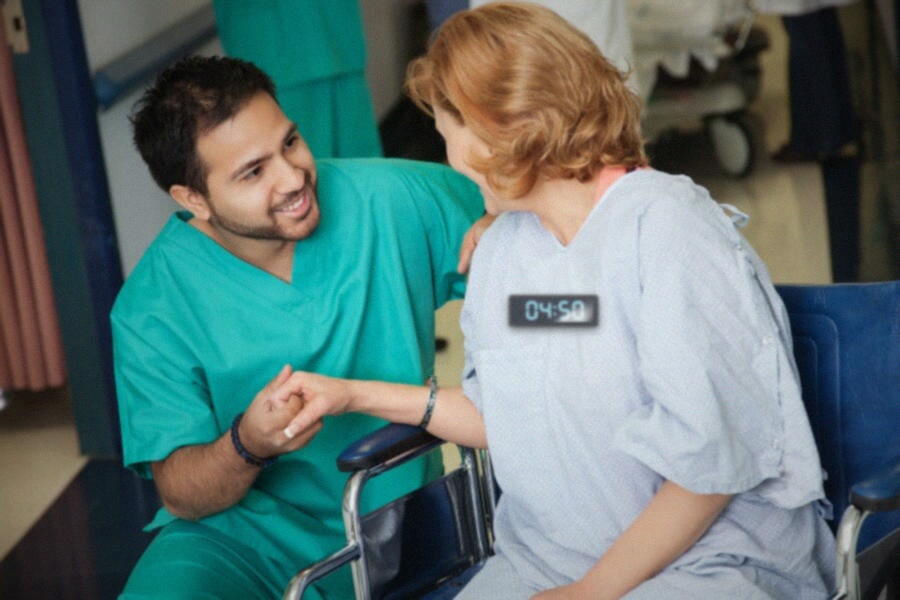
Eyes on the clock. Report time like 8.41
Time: 4.50
